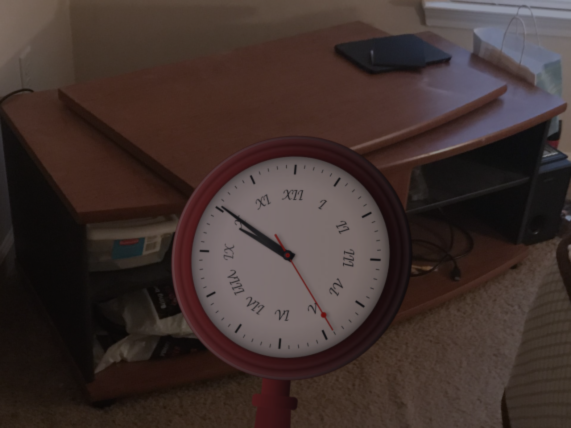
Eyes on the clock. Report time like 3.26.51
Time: 9.50.24
